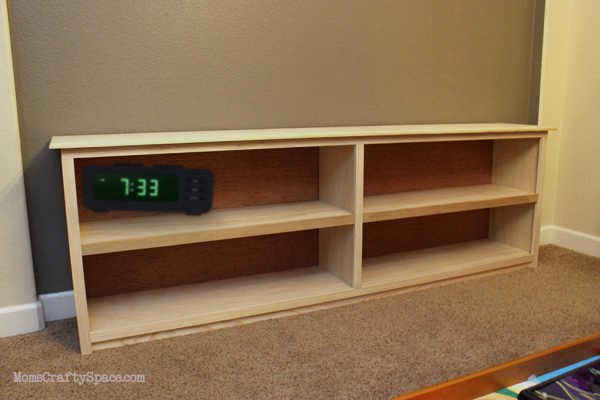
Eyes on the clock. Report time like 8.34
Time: 7.33
